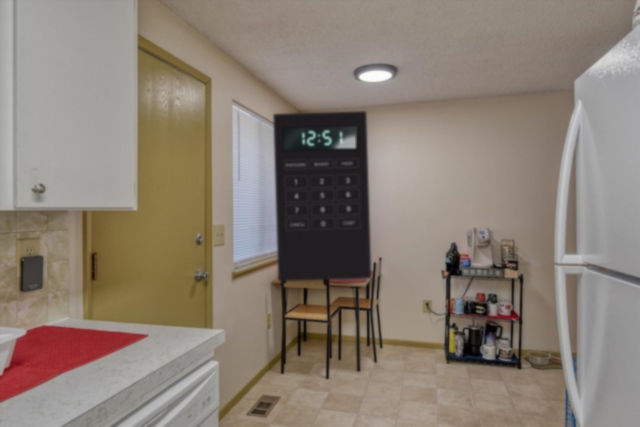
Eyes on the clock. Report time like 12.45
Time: 12.51
